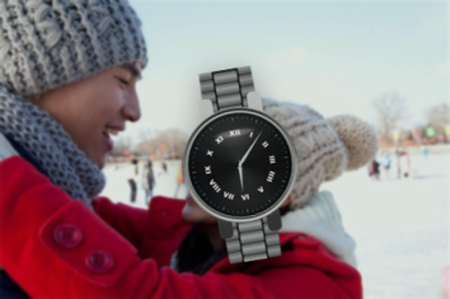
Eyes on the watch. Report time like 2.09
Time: 6.07
